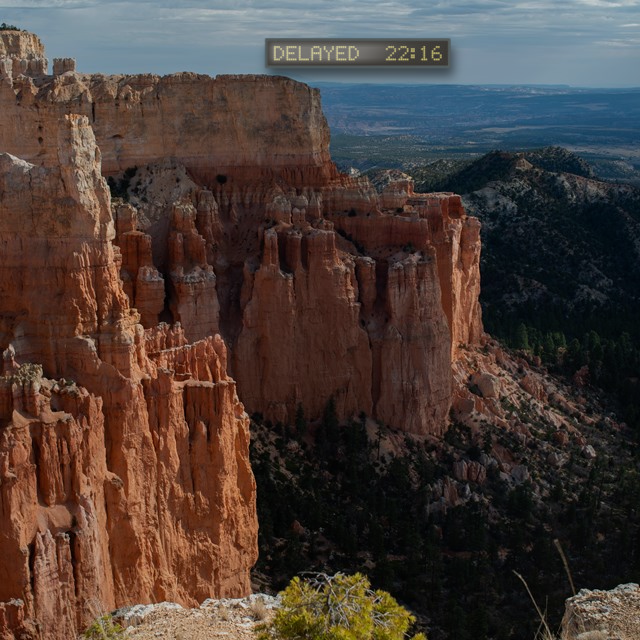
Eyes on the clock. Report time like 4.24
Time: 22.16
